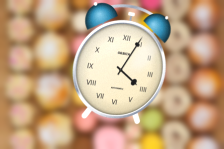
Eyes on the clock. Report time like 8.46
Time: 4.04
